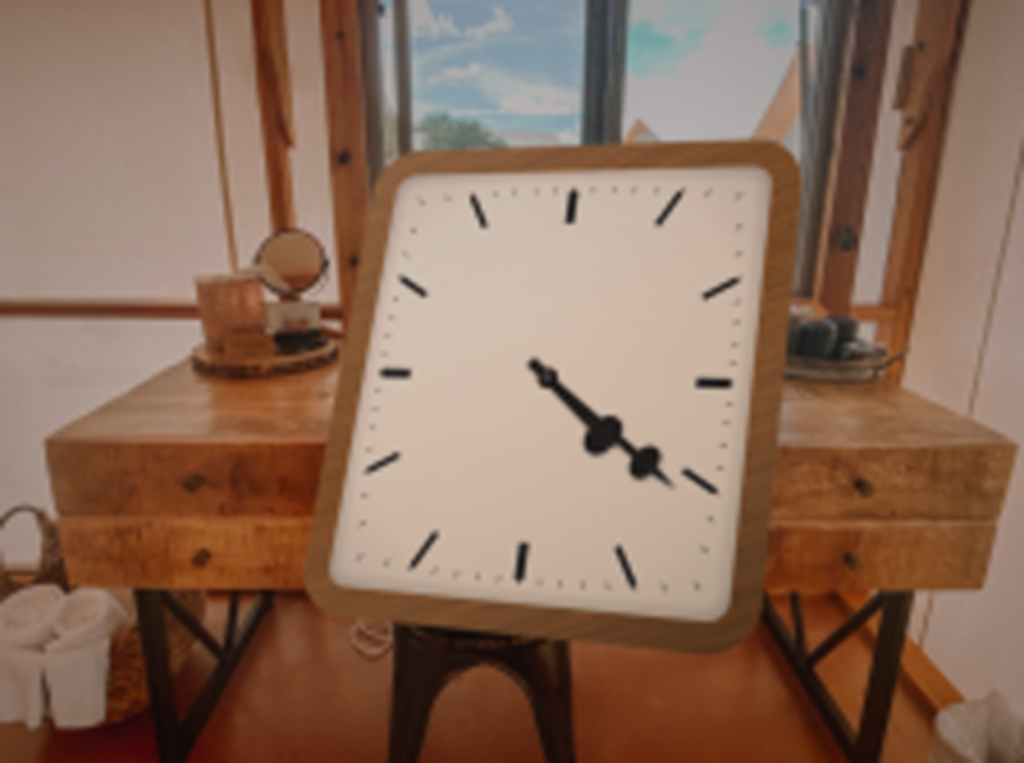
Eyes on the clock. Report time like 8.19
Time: 4.21
